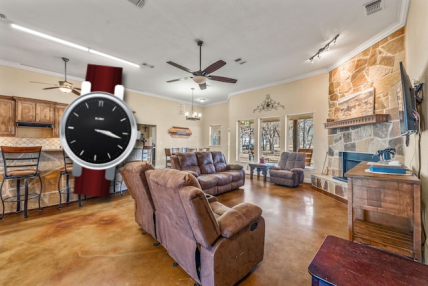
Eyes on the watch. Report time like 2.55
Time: 3.17
